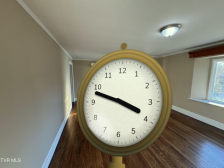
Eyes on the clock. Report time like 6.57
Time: 3.48
